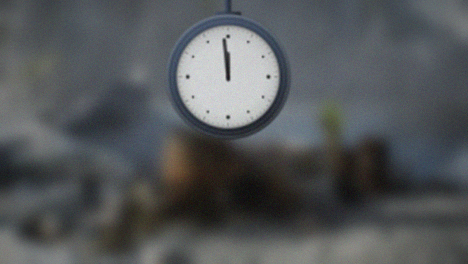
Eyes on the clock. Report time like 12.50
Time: 11.59
